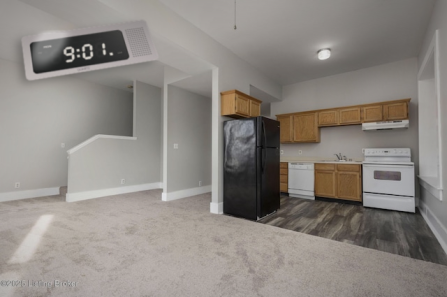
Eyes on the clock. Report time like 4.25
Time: 9.01
